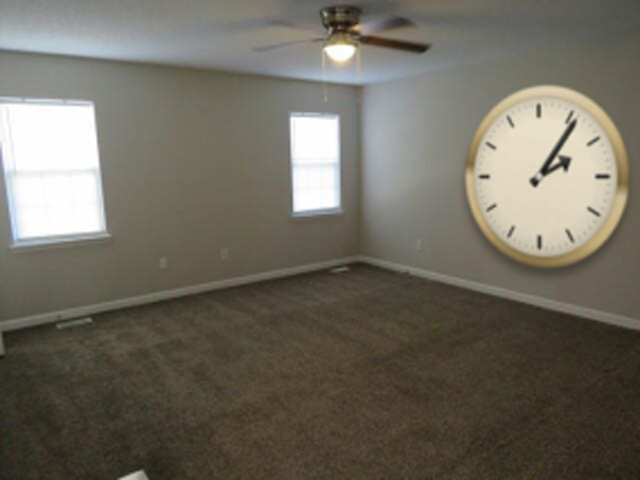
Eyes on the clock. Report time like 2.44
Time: 2.06
